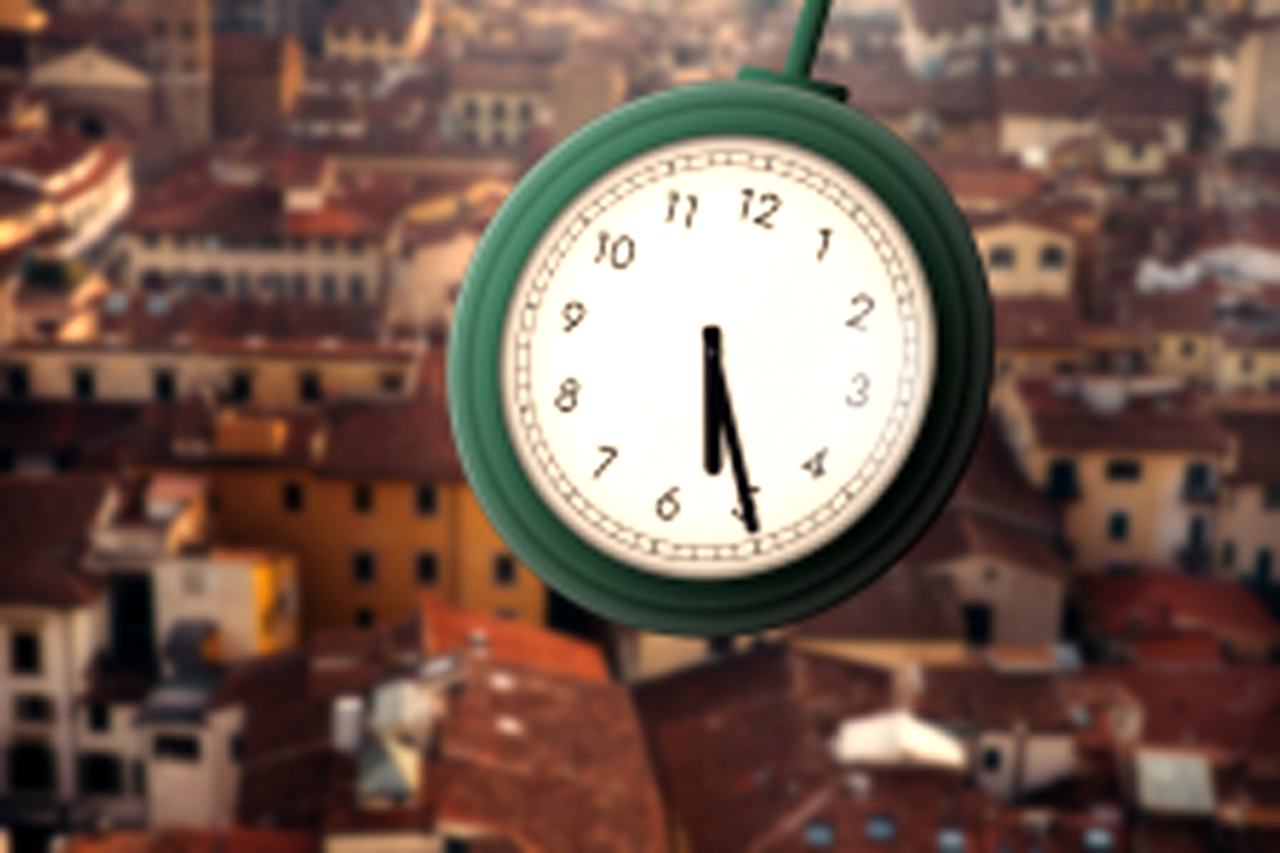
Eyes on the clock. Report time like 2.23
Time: 5.25
